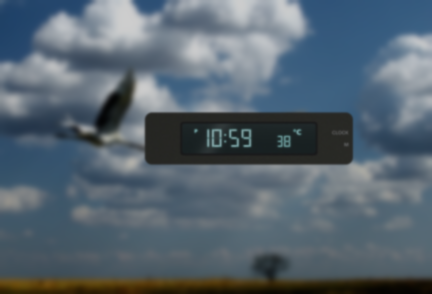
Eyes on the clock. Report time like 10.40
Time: 10.59
